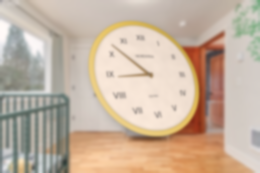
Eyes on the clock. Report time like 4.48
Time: 8.52
